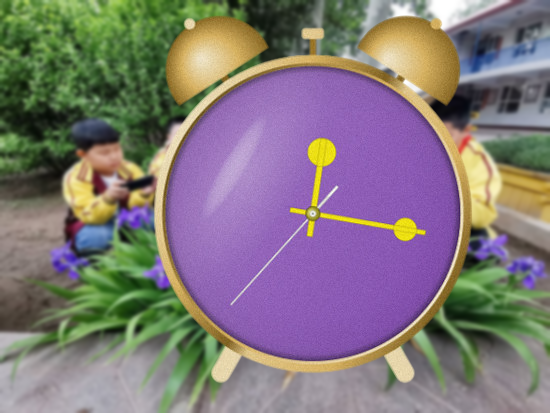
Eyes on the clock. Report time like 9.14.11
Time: 12.16.37
